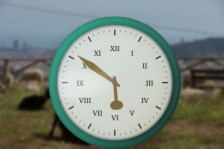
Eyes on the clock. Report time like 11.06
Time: 5.51
